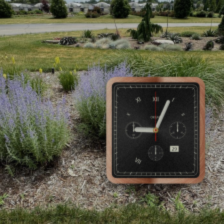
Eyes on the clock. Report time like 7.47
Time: 9.04
